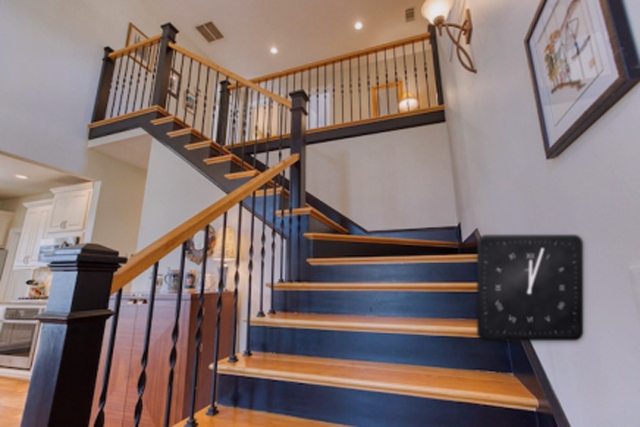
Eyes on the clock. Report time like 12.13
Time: 12.03
